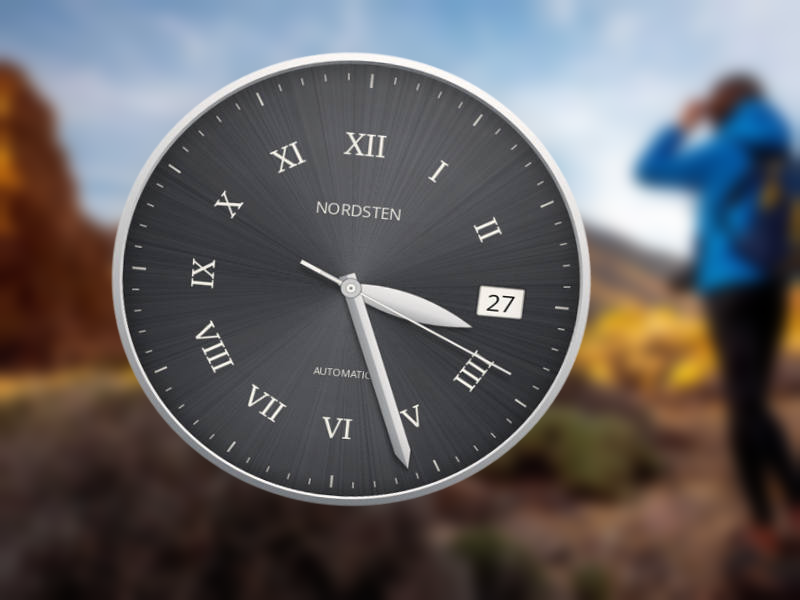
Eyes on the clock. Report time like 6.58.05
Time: 3.26.19
